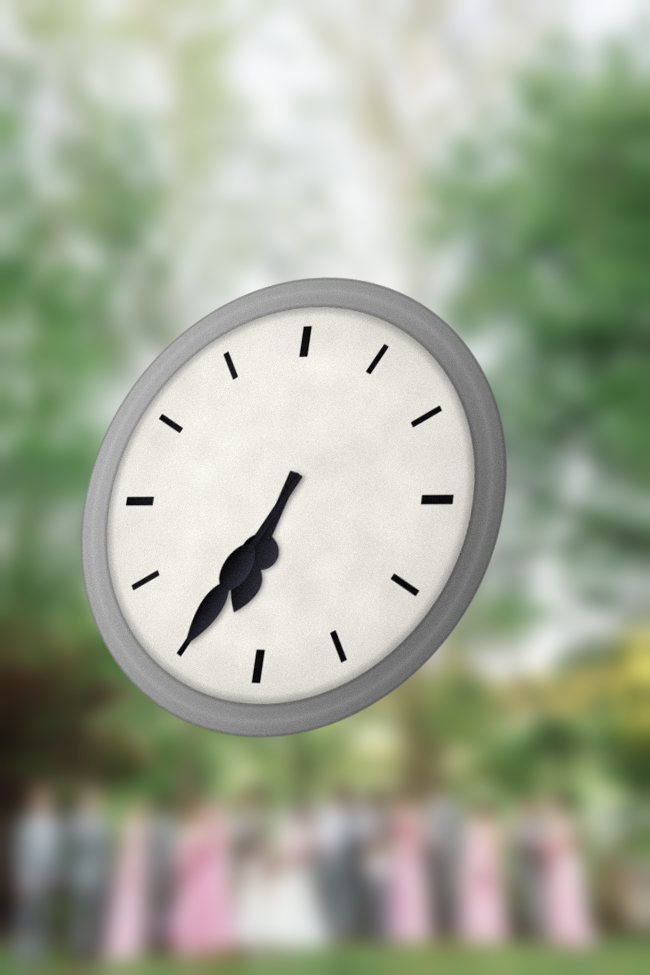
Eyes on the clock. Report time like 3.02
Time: 6.35
